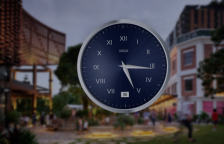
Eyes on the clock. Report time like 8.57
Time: 5.16
